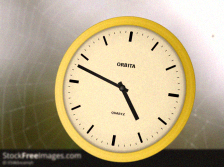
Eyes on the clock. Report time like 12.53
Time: 4.48
